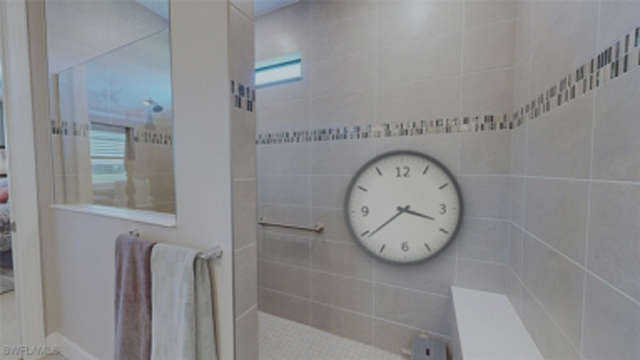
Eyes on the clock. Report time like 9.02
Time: 3.39
